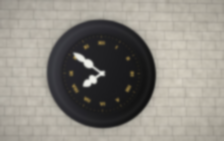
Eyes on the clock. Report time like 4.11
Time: 7.51
